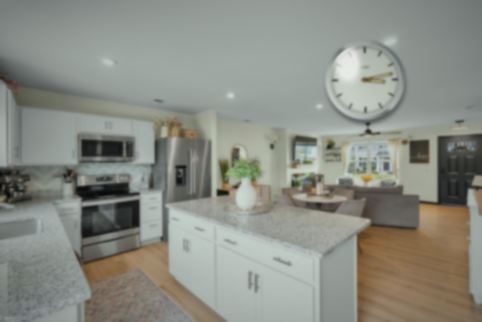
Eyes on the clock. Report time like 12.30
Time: 3.13
